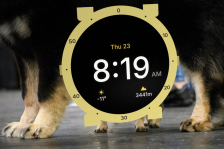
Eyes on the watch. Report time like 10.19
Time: 8.19
